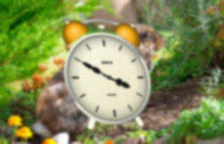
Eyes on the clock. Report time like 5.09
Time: 3.50
